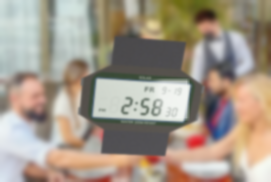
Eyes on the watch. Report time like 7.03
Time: 2.58
